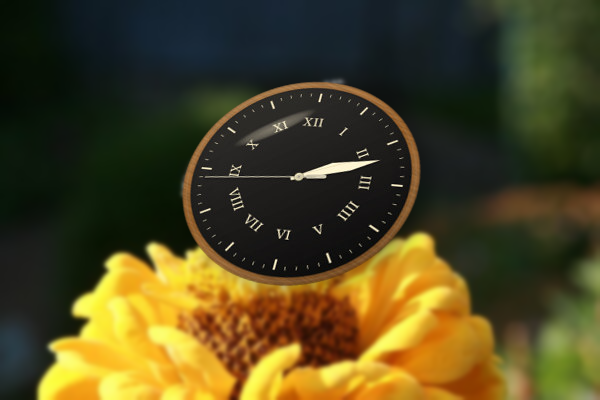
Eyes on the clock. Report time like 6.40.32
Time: 2.11.44
